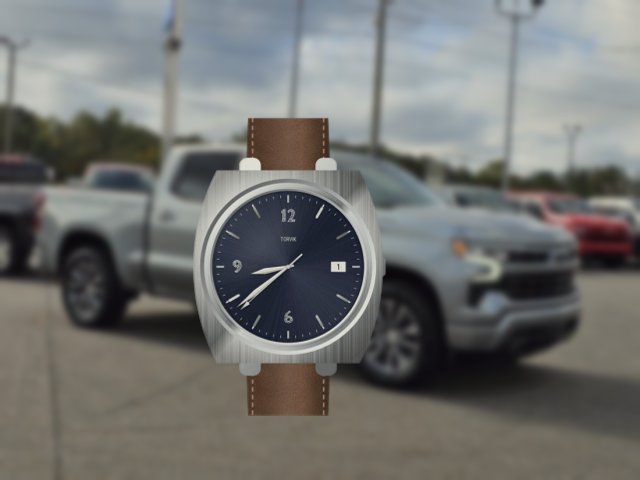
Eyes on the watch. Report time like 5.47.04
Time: 8.38.38
